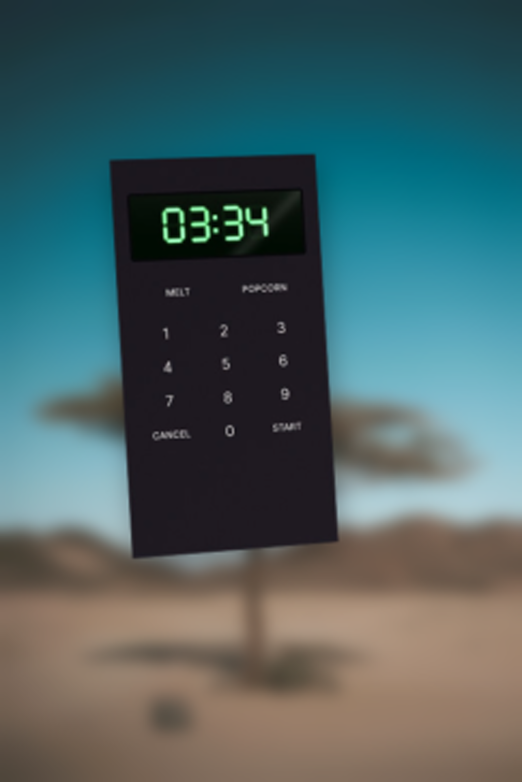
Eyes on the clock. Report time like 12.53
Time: 3.34
